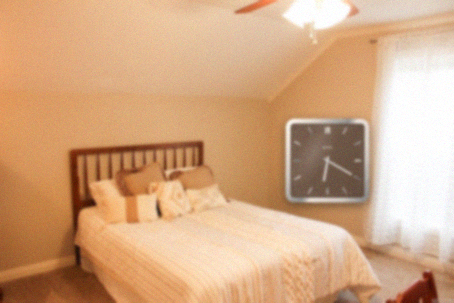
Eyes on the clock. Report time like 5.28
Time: 6.20
